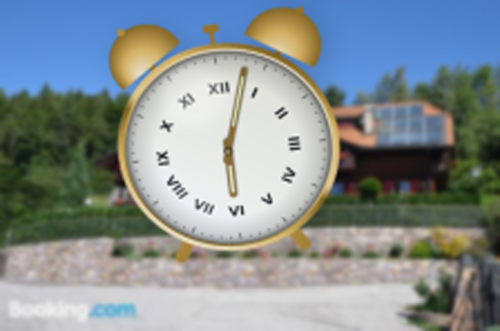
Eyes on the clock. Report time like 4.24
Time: 6.03
